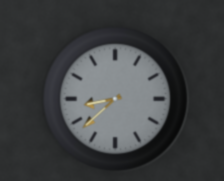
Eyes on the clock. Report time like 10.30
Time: 8.38
